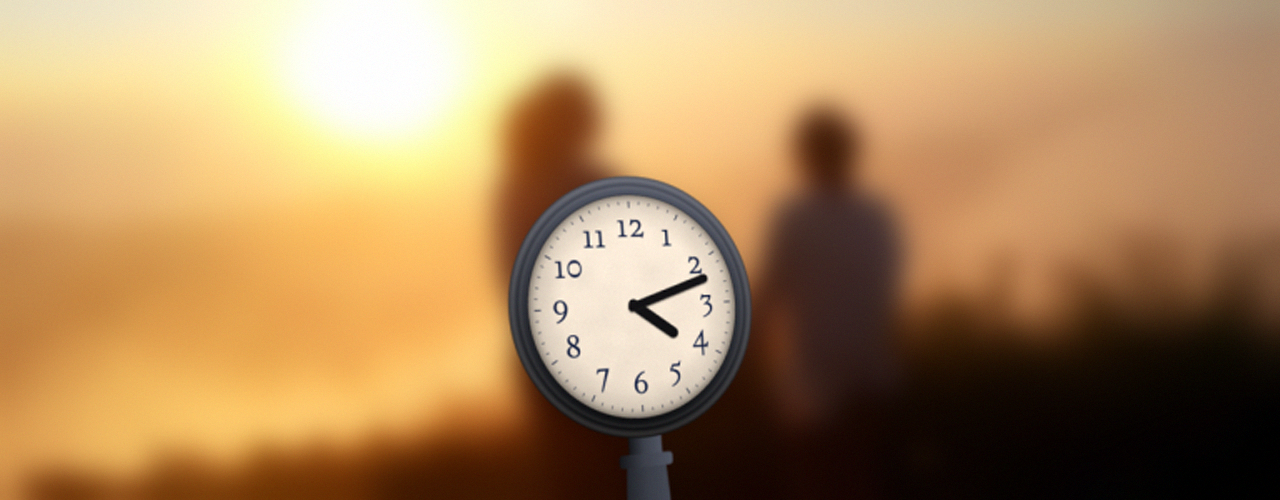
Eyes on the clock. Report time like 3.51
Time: 4.12
